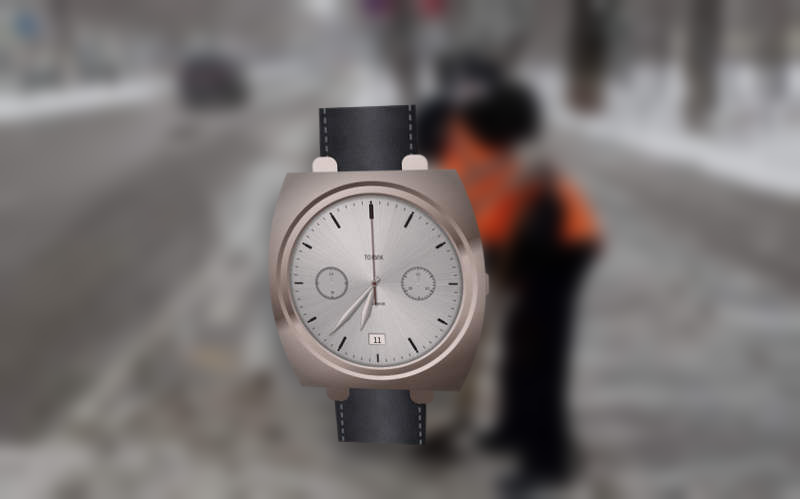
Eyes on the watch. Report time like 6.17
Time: 6.37
